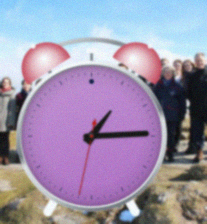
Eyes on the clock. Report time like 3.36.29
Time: 1.14.32
